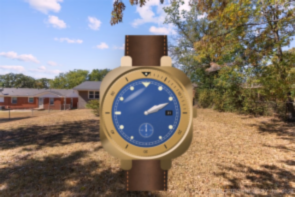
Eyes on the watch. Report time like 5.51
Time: 2.11
